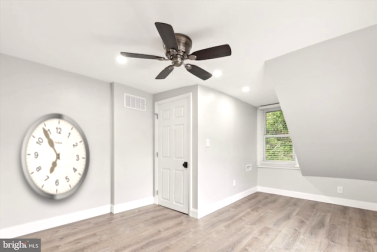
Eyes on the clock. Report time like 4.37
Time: 6.54
